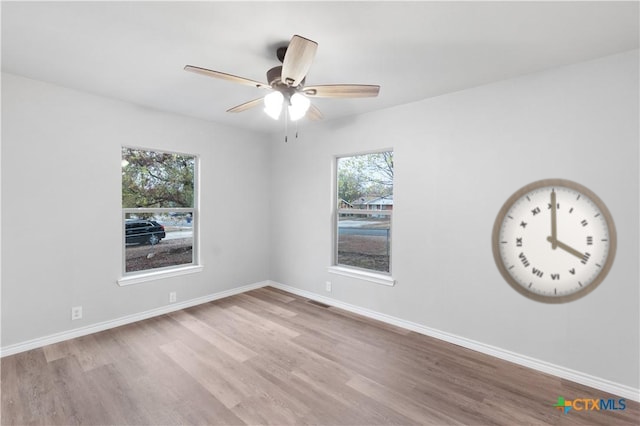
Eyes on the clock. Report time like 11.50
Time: 4.00
